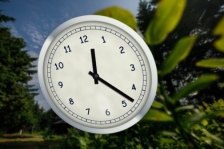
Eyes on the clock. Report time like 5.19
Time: 12.23
